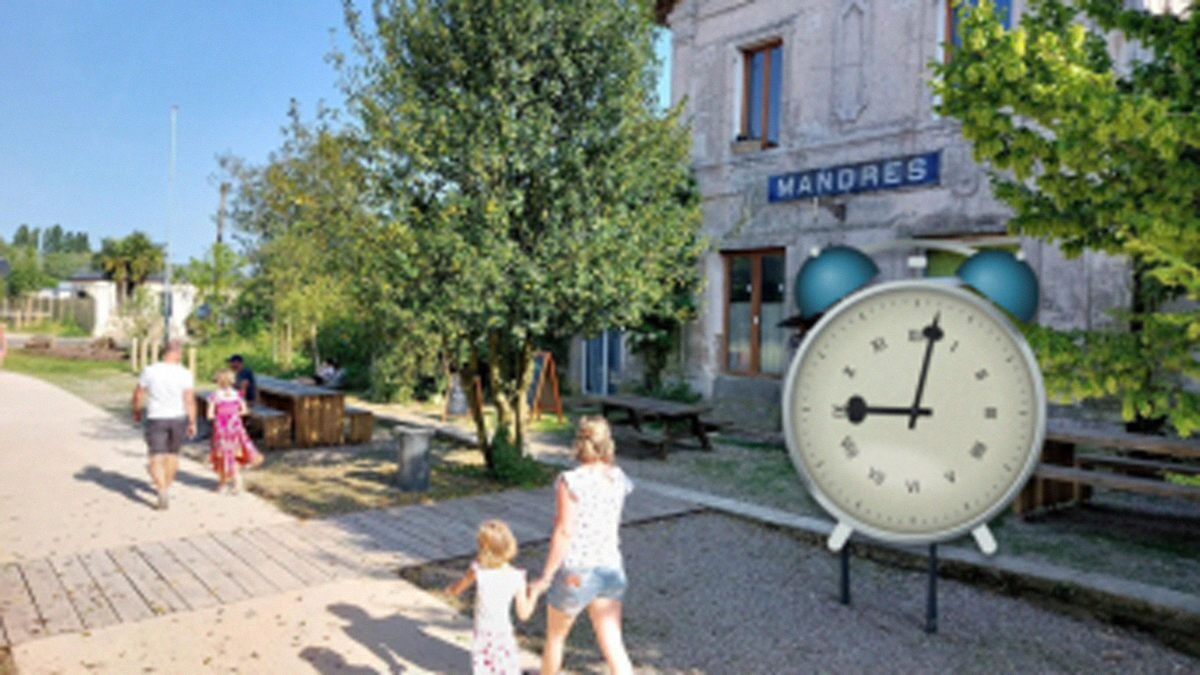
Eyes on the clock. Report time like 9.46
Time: 9.02
